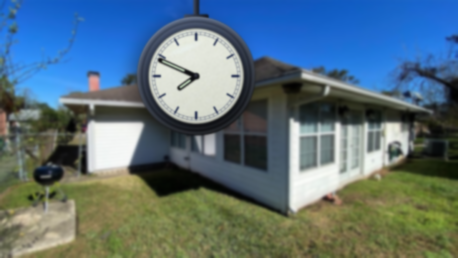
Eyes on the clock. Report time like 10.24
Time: 7.49
